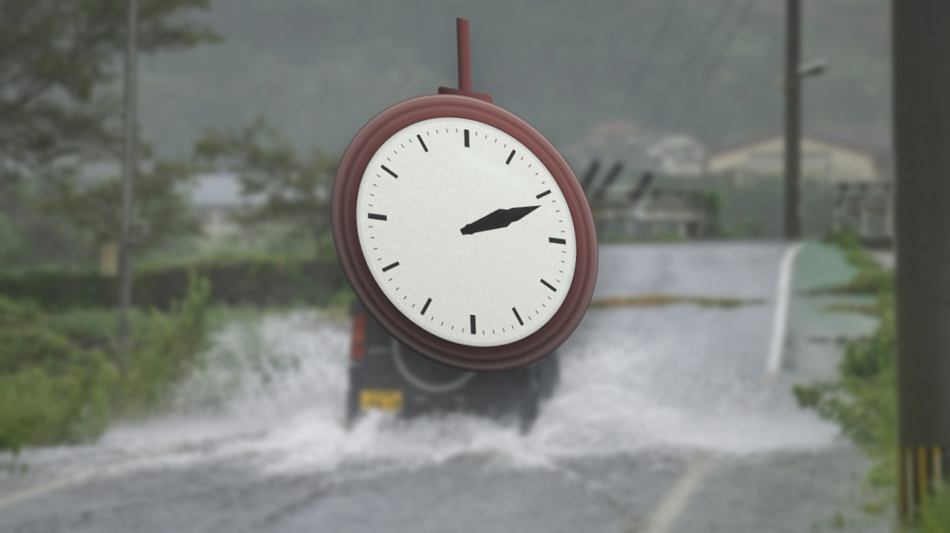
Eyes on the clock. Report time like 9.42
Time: 2.11
